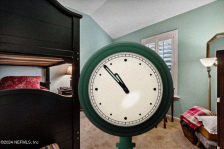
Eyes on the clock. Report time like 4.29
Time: 10.53
